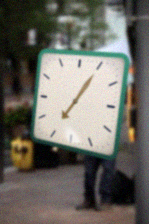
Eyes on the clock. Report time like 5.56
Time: 7.05
